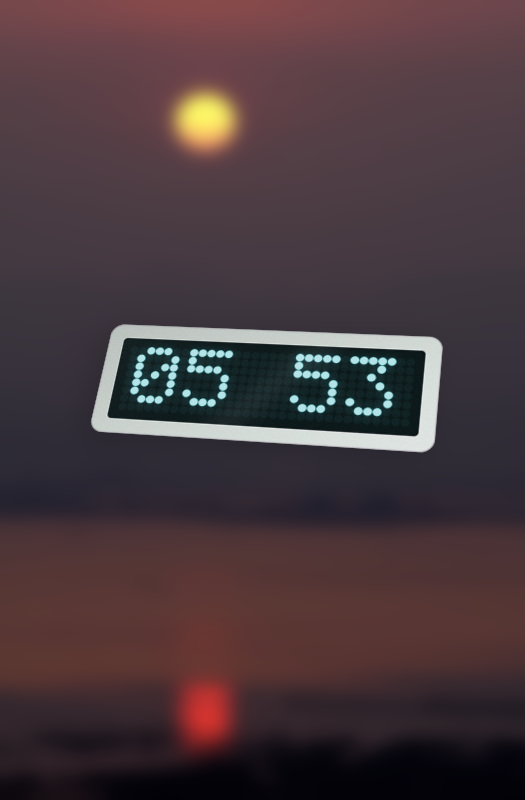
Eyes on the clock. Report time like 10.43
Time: 5.53
